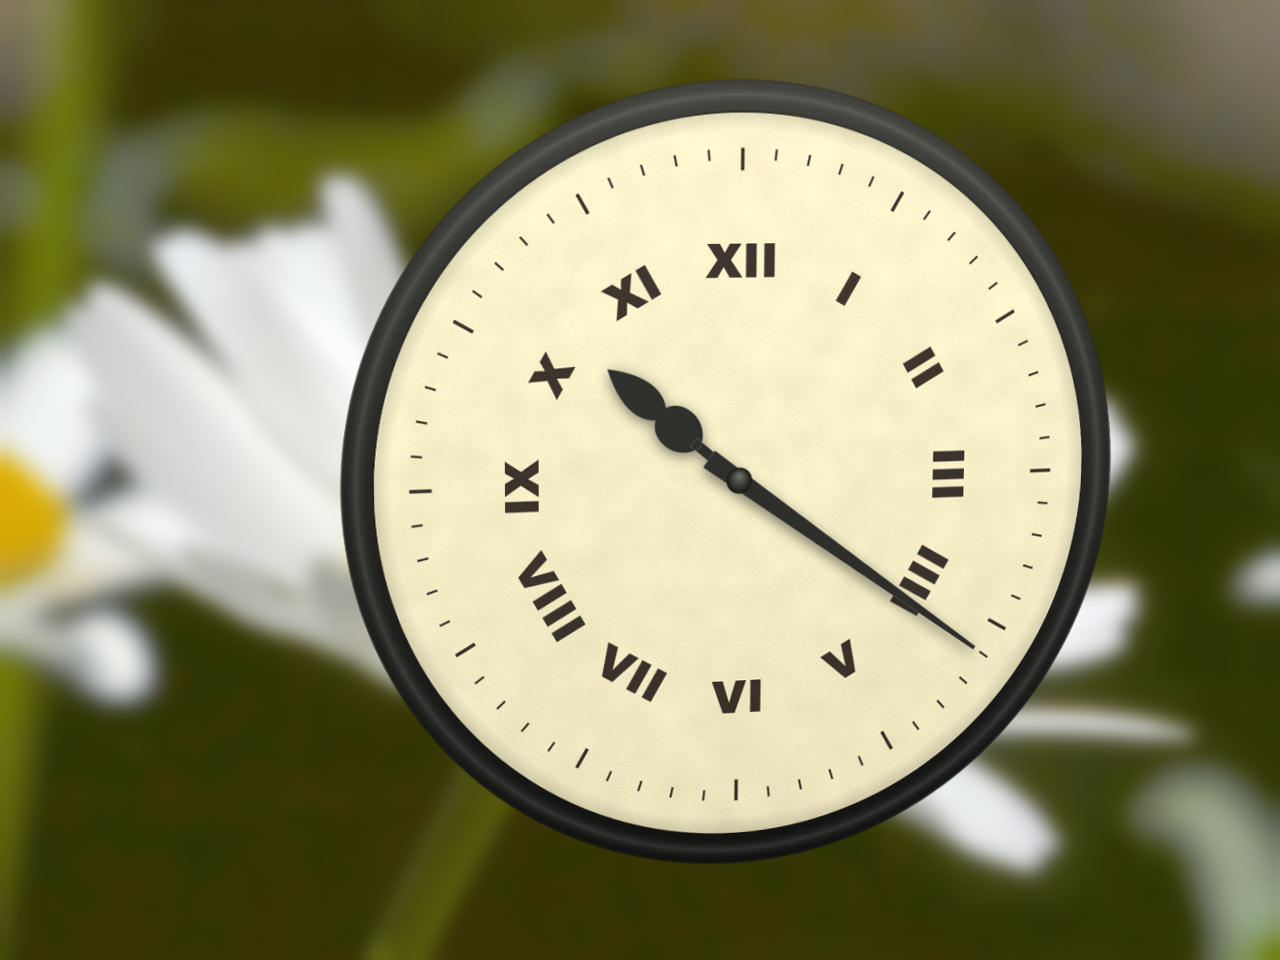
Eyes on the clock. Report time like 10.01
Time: 10.21
